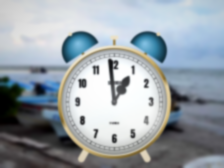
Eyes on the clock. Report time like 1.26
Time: 12.59
